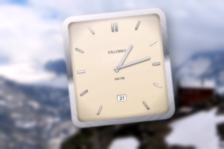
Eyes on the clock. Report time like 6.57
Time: 1.13
